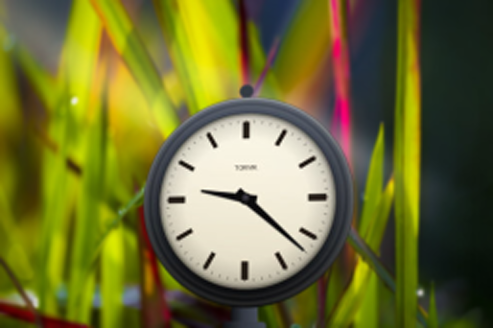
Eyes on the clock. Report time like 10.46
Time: 9.22
